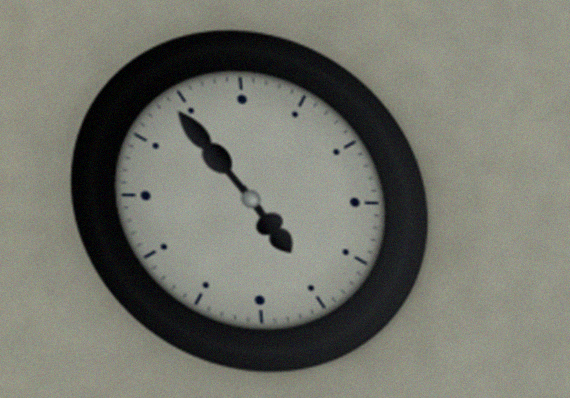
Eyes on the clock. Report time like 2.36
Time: 4.54
